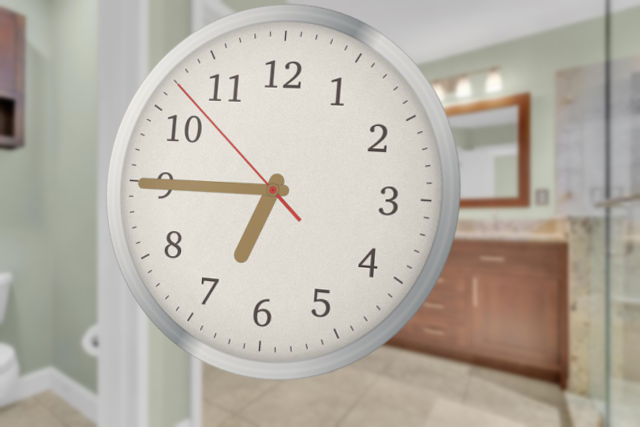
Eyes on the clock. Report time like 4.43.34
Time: 6.44.52
